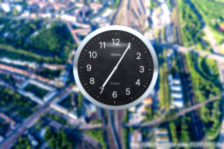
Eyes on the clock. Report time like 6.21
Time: 7.05
